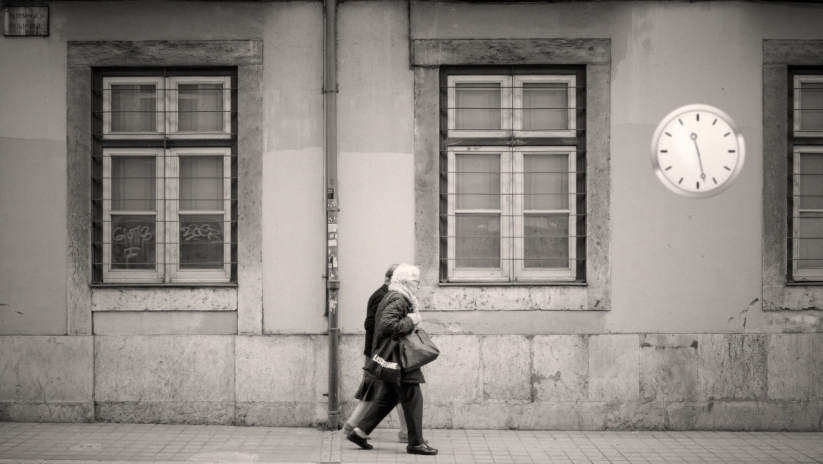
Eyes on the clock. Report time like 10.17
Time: 11.28
